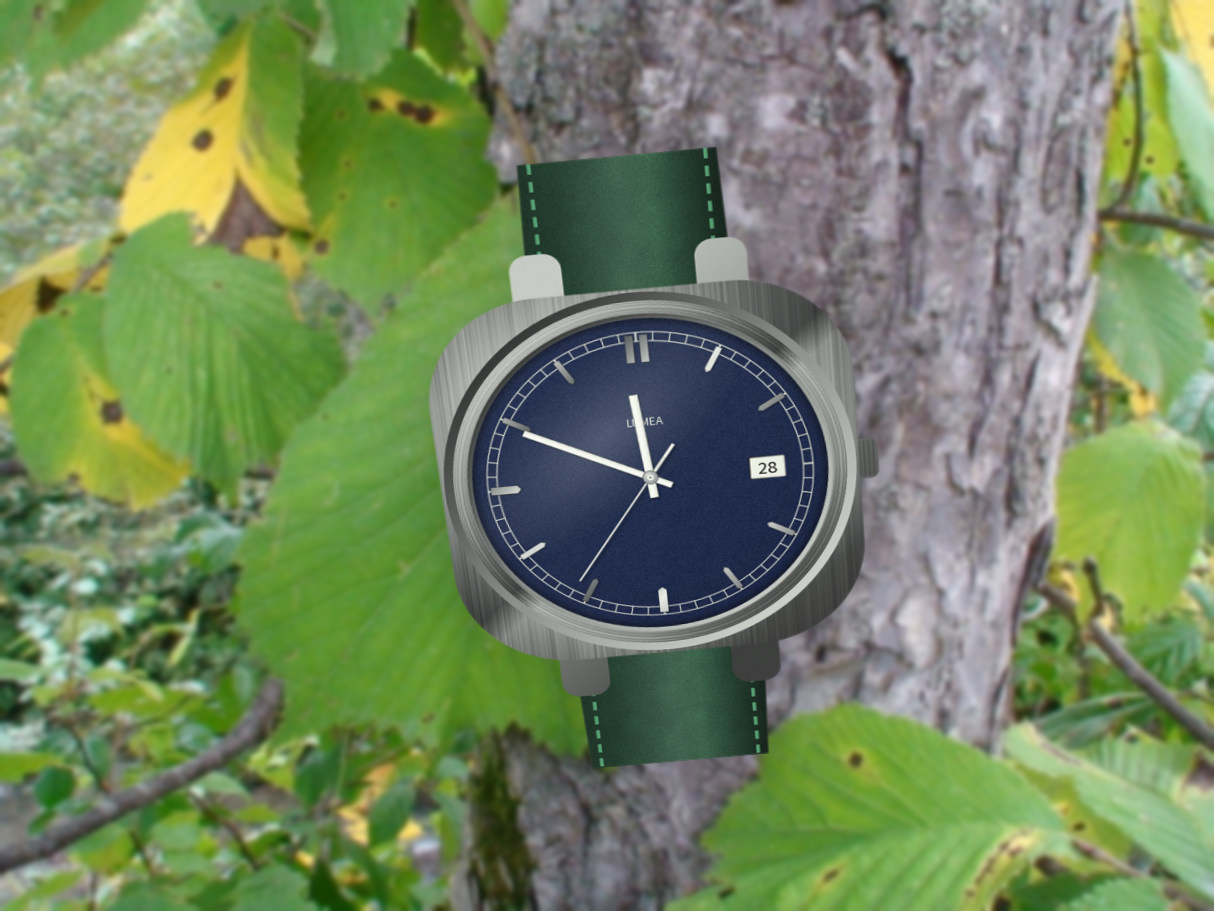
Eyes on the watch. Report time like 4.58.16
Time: 11.49.36
